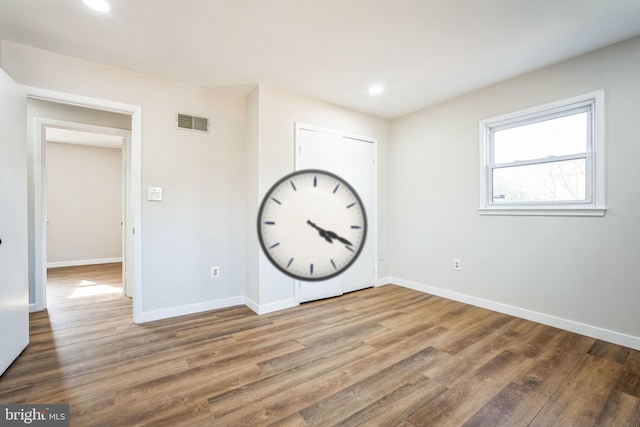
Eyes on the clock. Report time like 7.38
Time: 4.19
